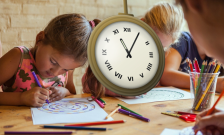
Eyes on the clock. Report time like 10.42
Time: 11.05
